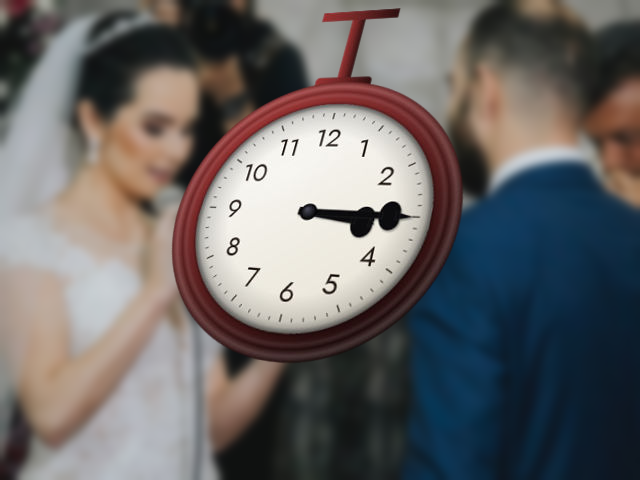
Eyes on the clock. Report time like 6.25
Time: 3.15
